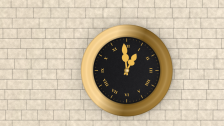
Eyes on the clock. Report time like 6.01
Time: 12.59
